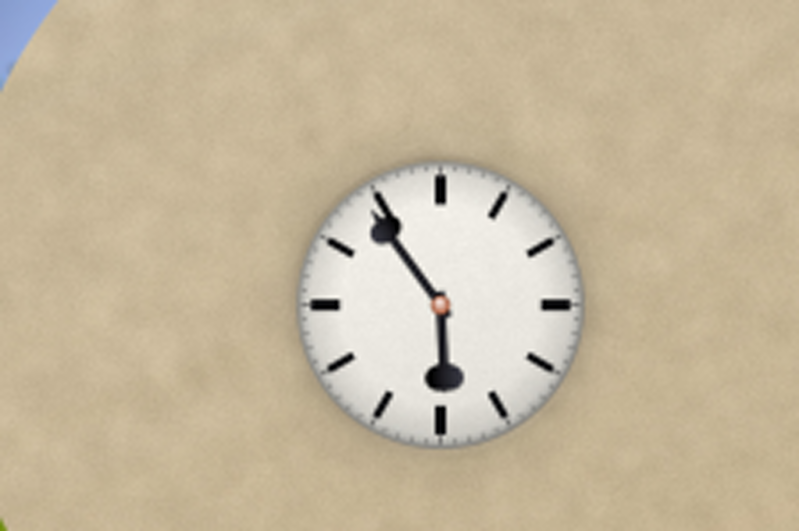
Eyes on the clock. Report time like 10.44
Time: 5.54
